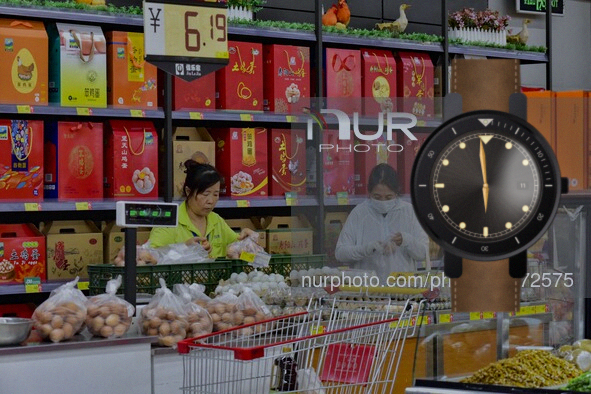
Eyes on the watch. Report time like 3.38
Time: 5.59
